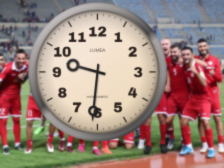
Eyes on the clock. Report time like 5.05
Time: 9.31
